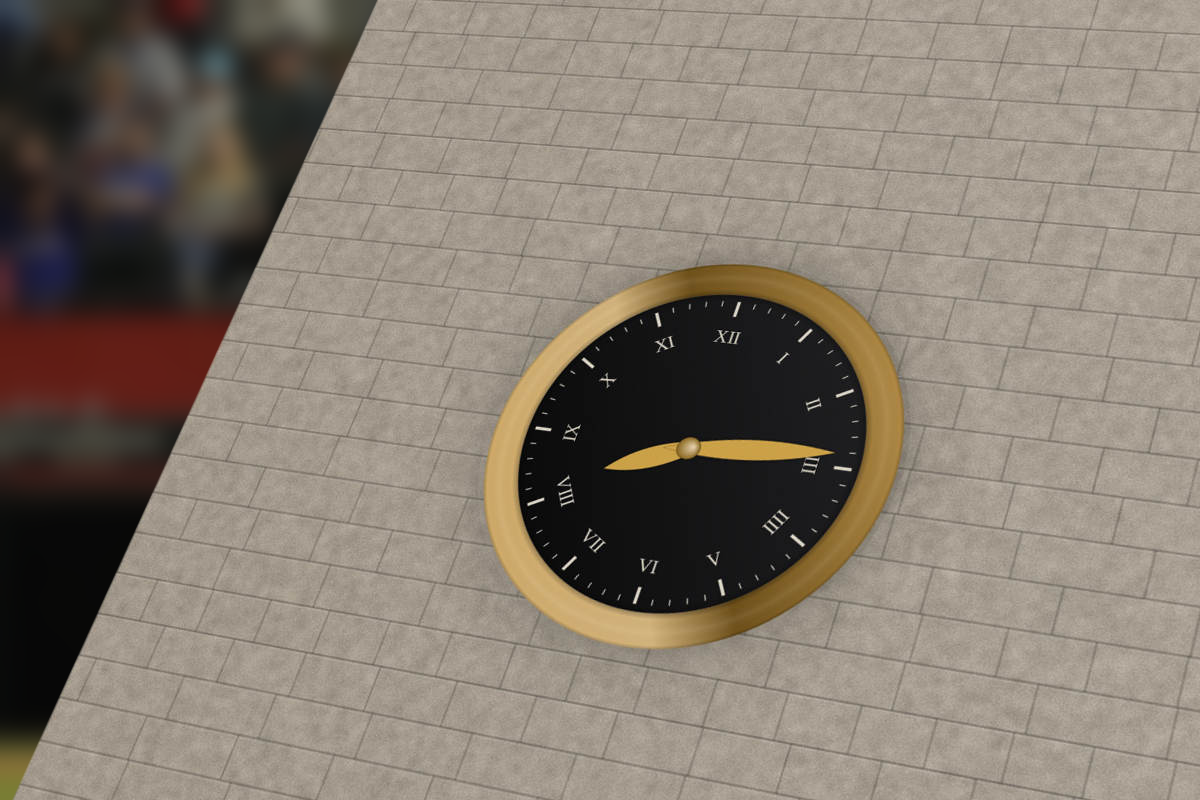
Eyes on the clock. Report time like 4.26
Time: 8.14
